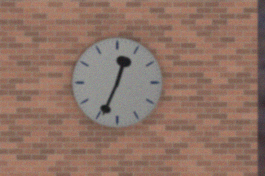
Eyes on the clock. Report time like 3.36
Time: 12.34
